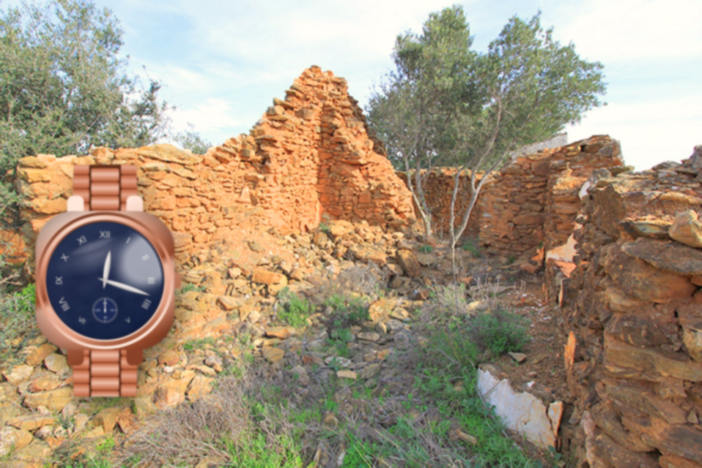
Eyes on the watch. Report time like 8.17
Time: 12.18
